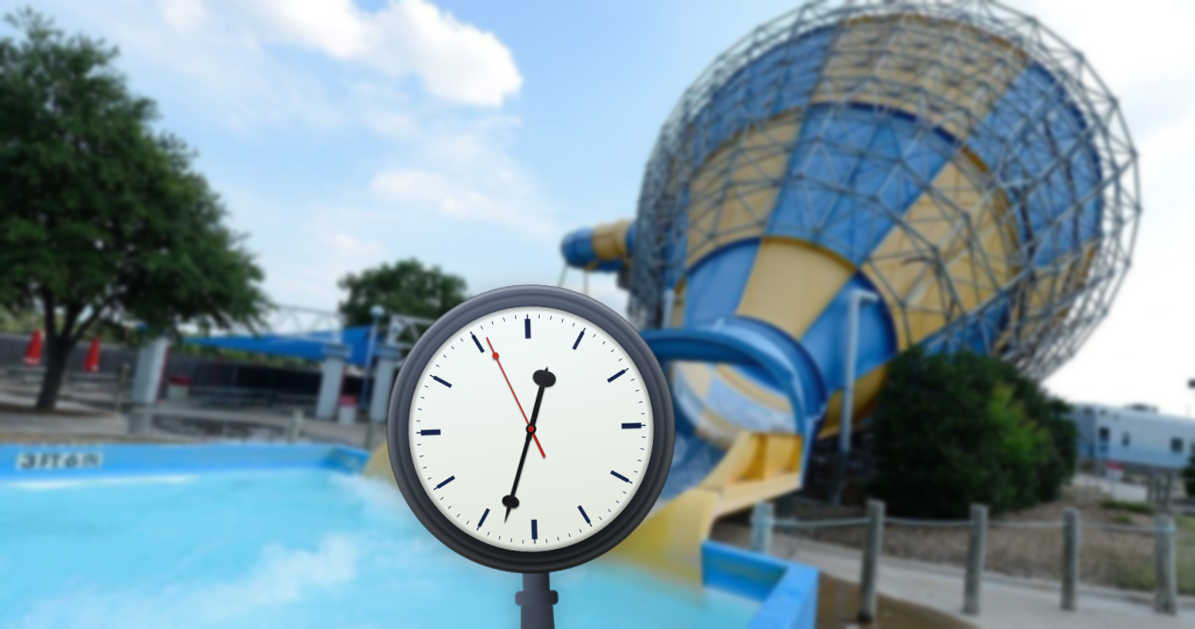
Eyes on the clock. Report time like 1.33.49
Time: 12.32.56
